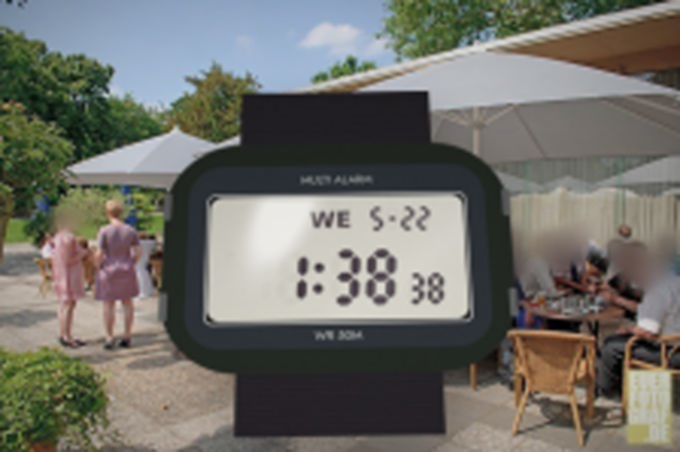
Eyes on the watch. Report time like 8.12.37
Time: 1.38.38
